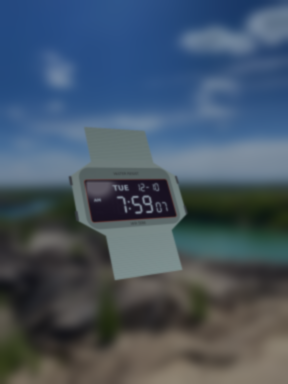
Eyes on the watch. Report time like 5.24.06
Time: 7.59.07
